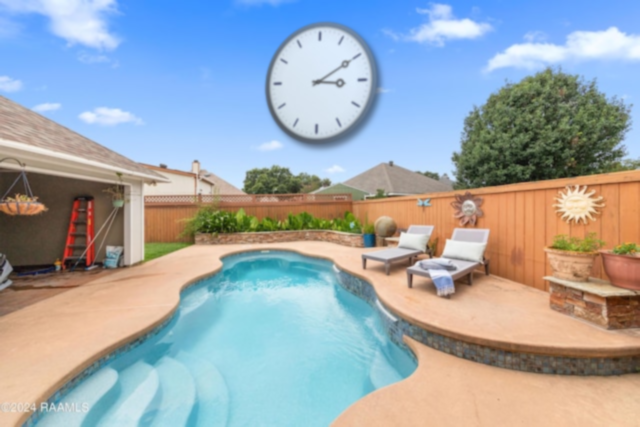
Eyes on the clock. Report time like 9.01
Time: 3.10
